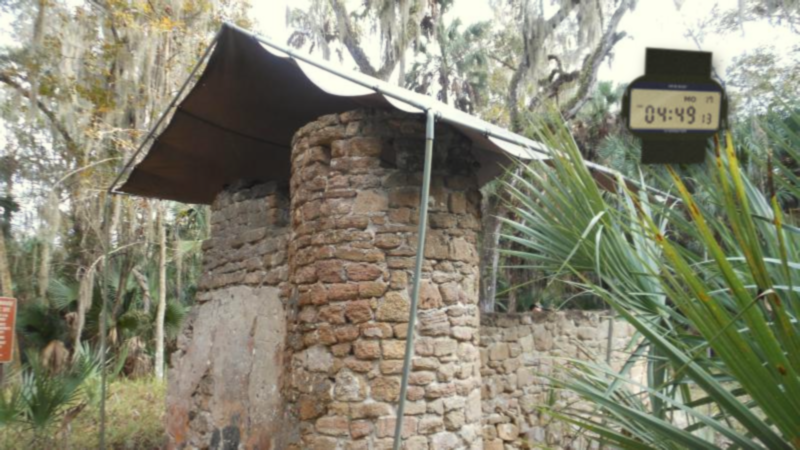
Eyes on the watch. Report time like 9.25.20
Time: 4.49.13
